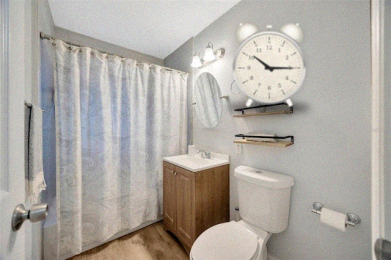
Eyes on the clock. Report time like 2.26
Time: 10.15
